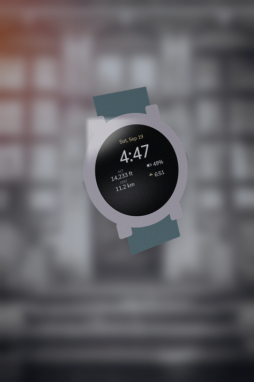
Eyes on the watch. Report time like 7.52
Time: 4.47
